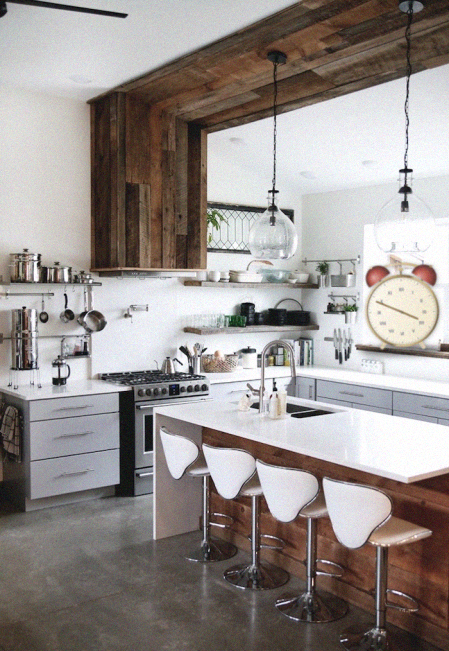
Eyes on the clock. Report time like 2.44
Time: 3.49
